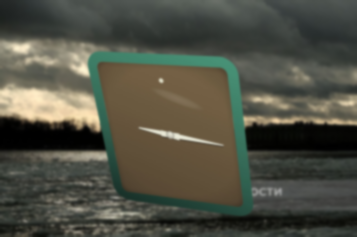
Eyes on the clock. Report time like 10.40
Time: 9.16
